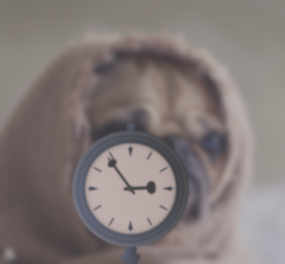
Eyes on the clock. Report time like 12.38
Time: 2.54
